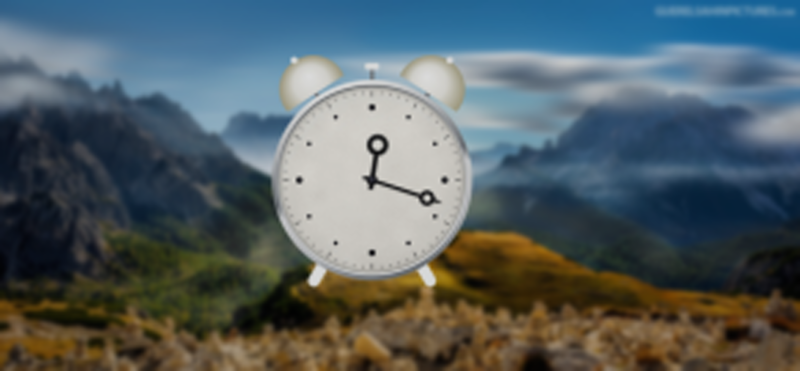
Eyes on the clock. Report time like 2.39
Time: 12.18
